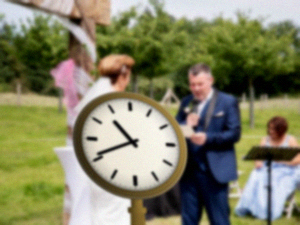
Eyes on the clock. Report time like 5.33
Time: 10.41
